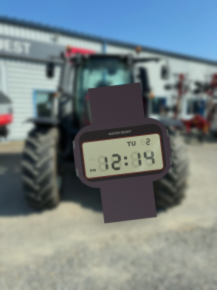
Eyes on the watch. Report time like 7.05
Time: 12.14
